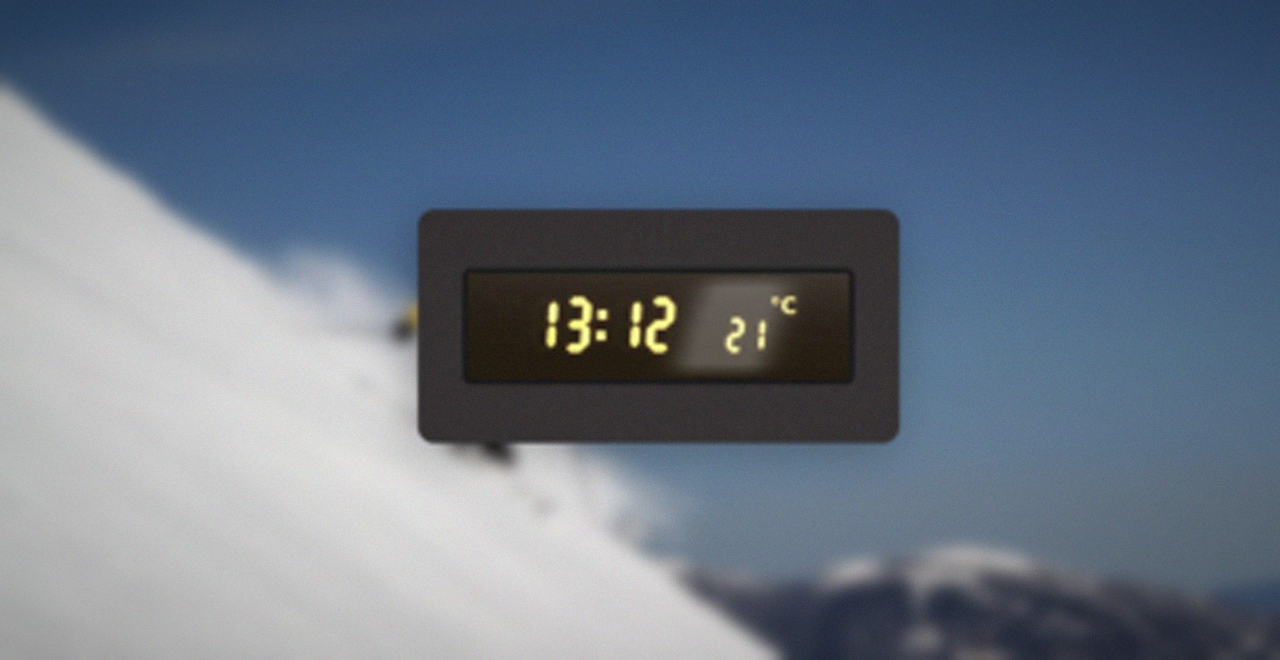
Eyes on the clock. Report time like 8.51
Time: 13.12
